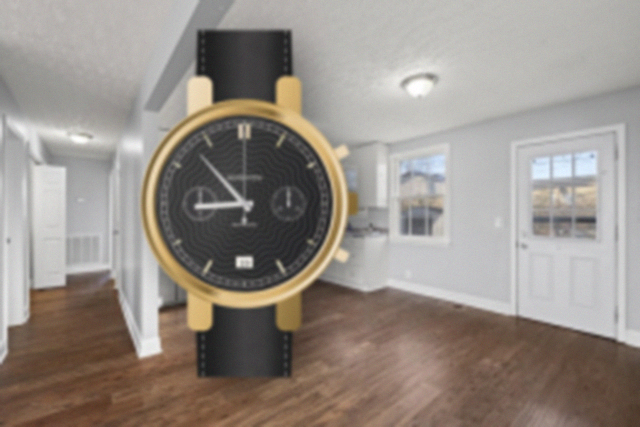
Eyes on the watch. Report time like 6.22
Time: 8.53
